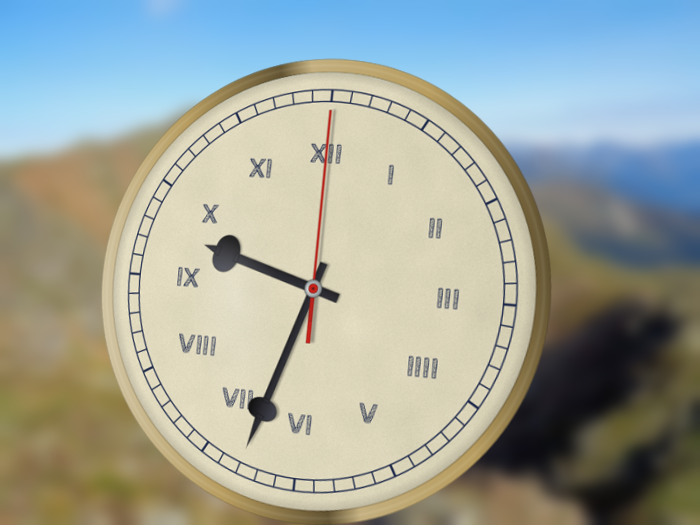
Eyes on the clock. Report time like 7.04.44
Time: 9.33.00
